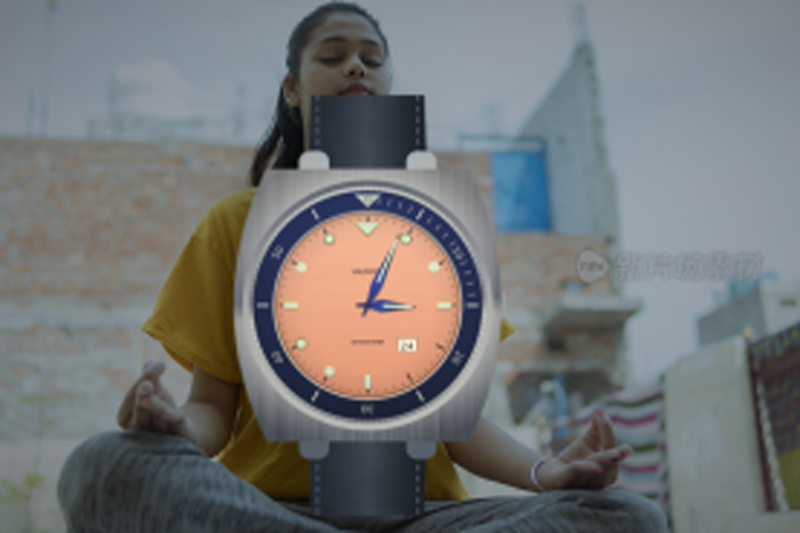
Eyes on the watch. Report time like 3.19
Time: 3.04
